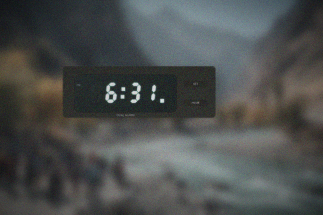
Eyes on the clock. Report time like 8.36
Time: 6.31
